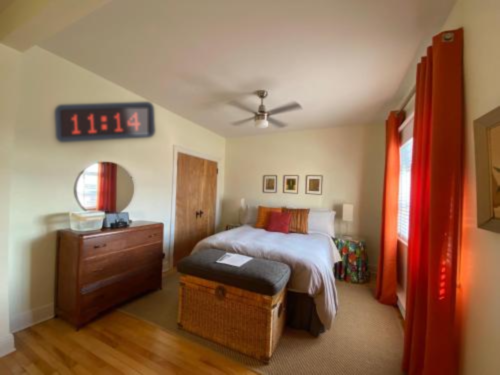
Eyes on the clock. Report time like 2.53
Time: 11.14
